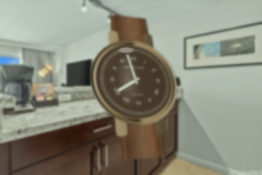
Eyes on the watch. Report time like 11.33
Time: 7.58
